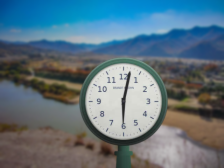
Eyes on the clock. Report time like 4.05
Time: 6.02
